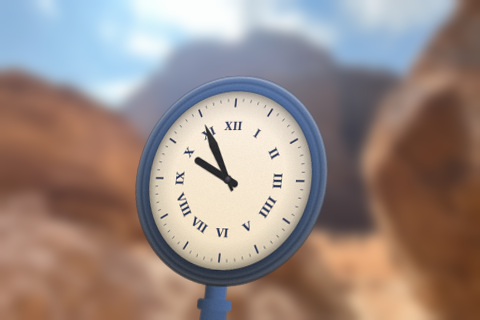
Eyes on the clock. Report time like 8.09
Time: 9.55
